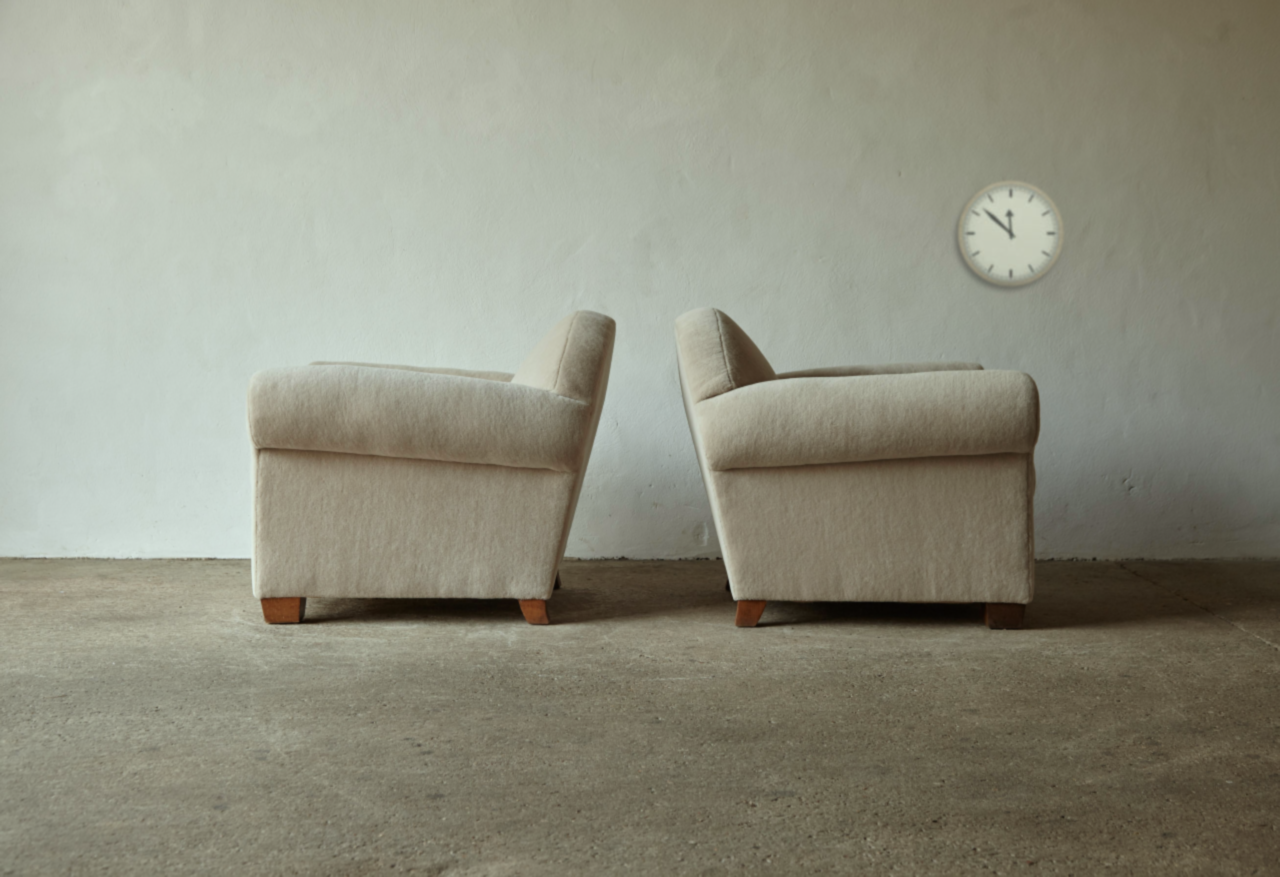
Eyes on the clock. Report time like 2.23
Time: 11.52
